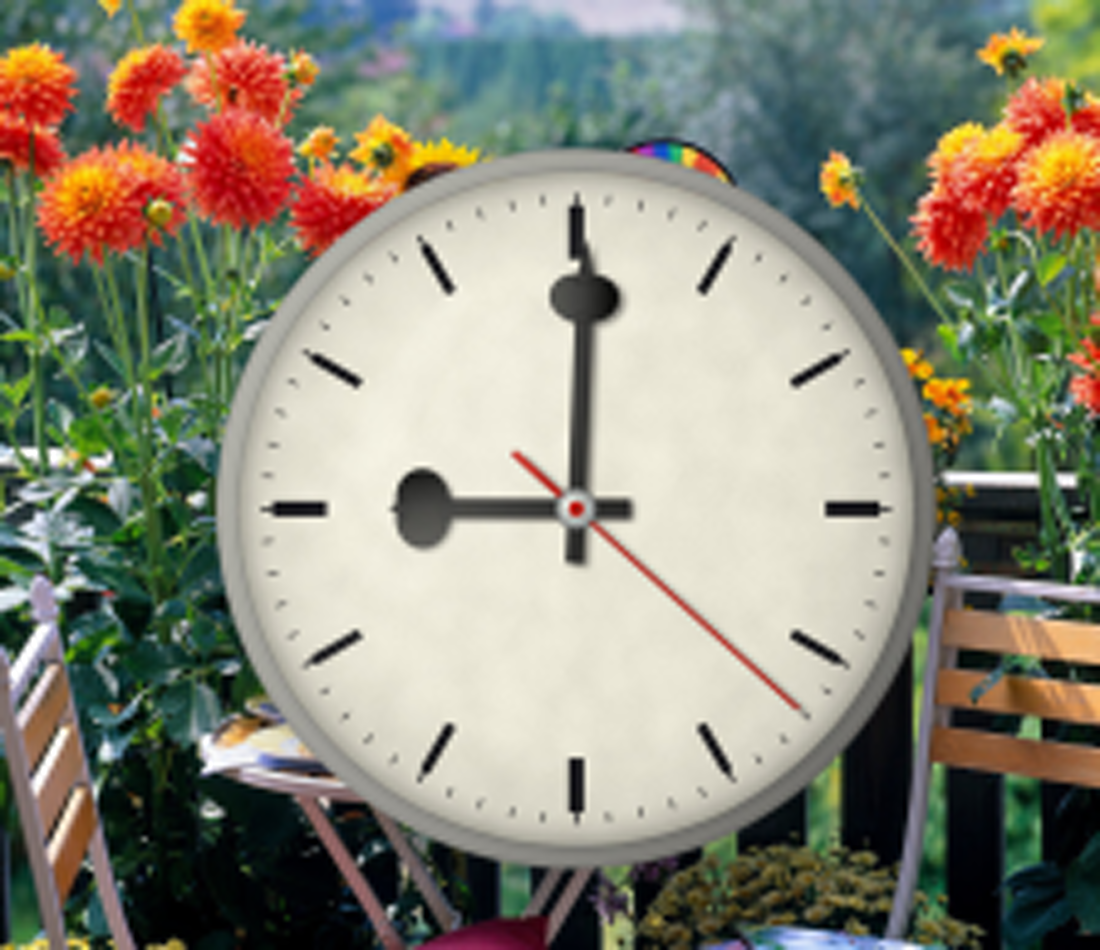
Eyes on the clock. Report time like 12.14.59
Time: 9.00.22
